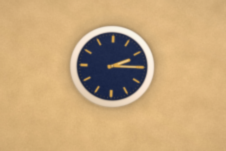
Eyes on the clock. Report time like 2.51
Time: 2.15
